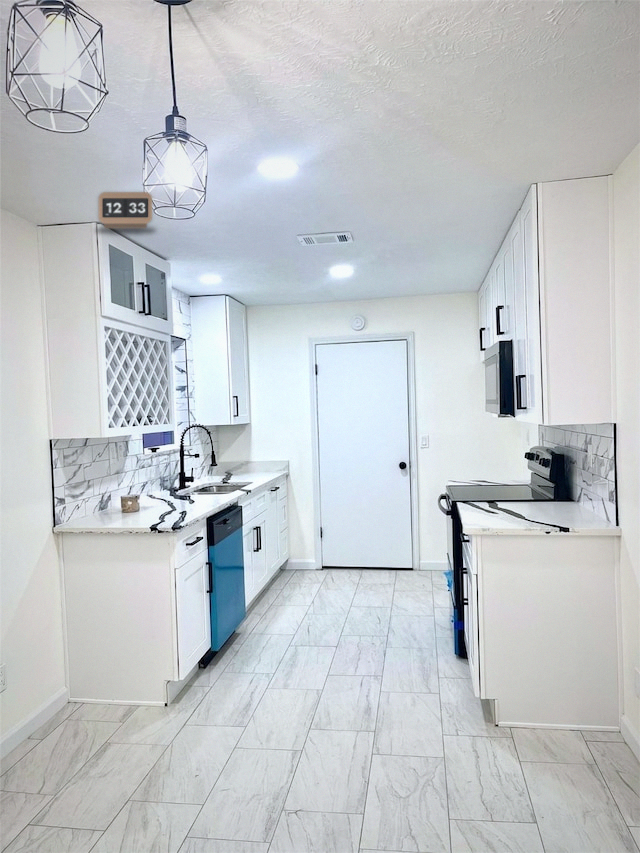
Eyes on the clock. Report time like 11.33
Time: 12.33
